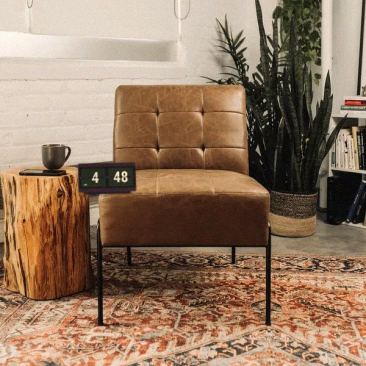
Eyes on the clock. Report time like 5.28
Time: 4.48
